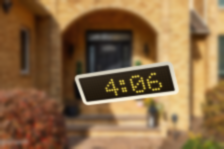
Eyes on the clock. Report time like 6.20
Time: 4.06
